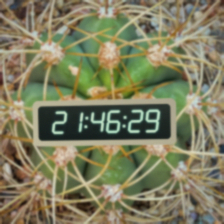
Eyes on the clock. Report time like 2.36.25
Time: 21.46.29
